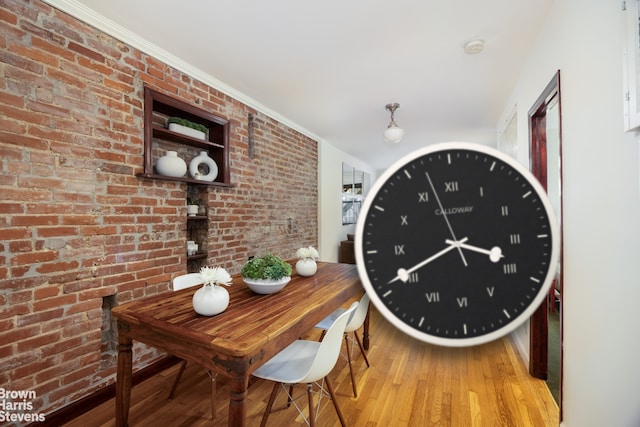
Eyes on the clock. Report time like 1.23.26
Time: 3.40.57
